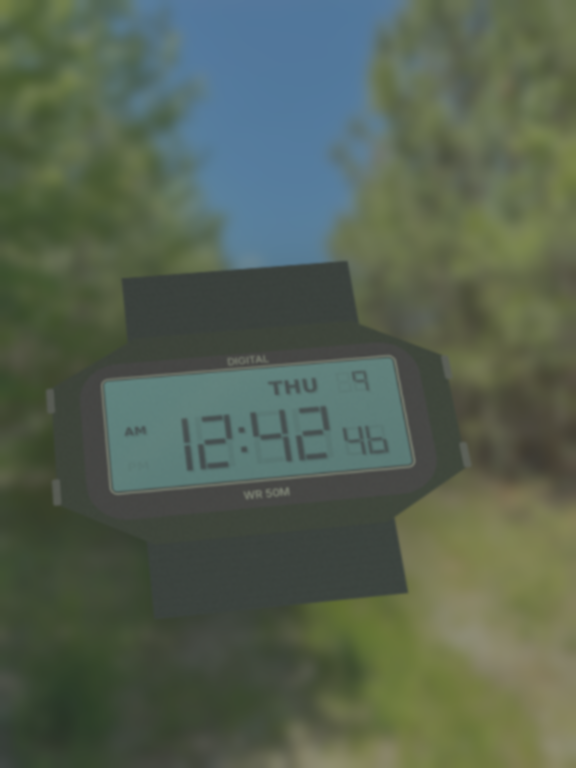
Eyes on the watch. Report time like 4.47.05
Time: 12.42.46
